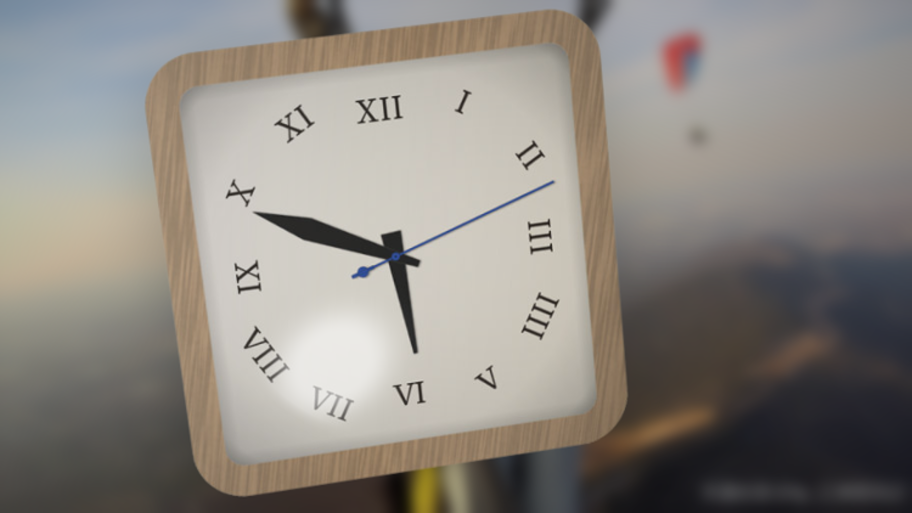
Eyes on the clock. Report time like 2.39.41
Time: 5.49.12
